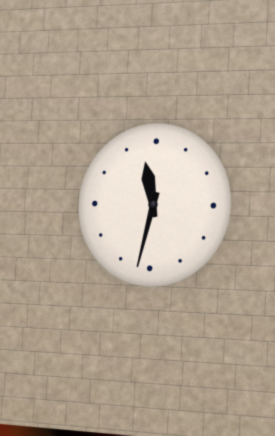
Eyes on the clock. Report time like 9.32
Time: 11.32
